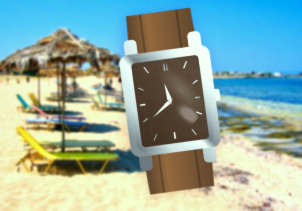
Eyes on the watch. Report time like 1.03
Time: 11.39
